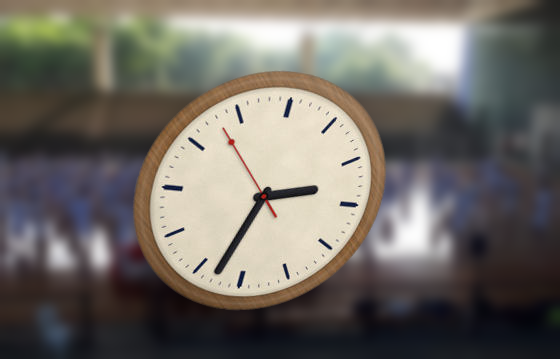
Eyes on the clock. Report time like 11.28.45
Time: 2.32.53
